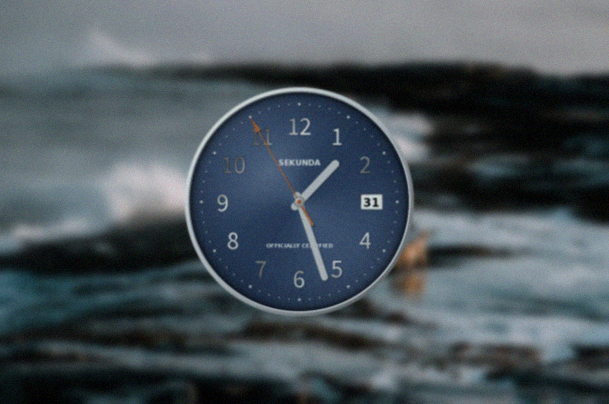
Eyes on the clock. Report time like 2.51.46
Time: 1.26.55
